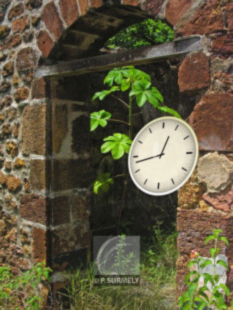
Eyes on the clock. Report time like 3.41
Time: 12.43
